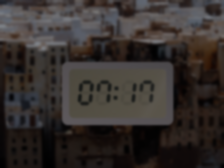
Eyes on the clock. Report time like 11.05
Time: 7.17
